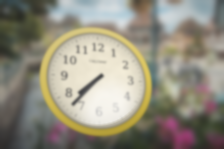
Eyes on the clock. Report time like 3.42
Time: 7.37
